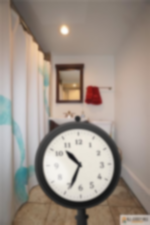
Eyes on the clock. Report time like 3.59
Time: 10.34
